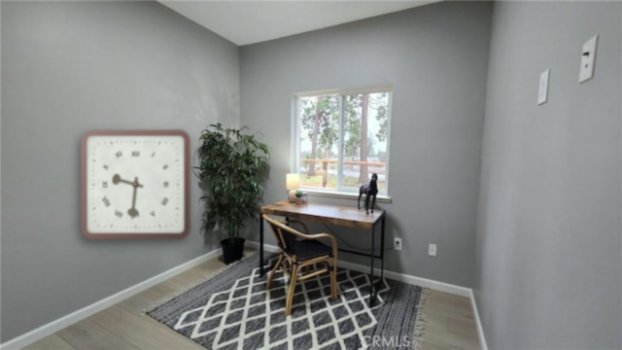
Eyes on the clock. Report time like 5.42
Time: 9.31
